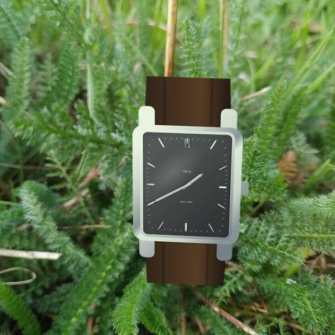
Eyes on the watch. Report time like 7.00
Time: 1.40
